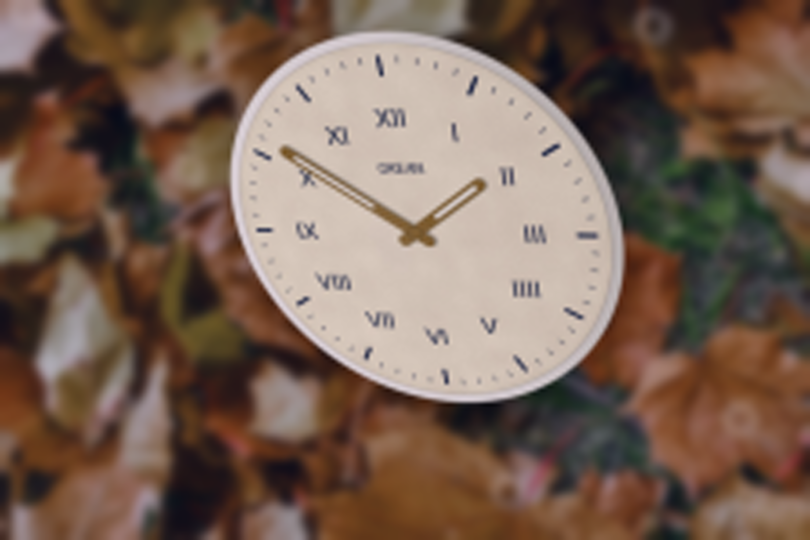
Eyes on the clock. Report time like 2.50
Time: 1.51
